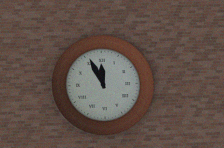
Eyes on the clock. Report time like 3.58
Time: 11.56
